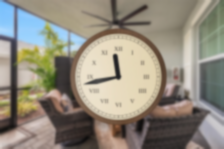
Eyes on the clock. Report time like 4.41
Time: 11.43
